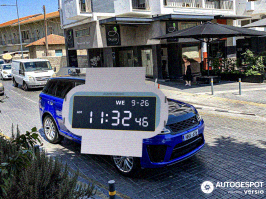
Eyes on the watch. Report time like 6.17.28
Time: 11.32.46
